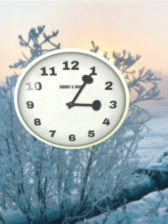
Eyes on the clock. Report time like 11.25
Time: 3.05
